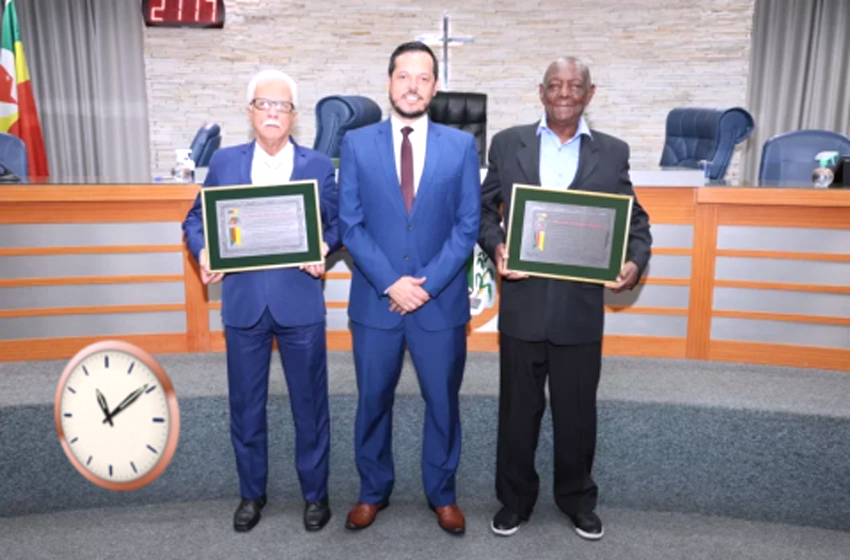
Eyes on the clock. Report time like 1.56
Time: 11.09
